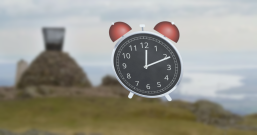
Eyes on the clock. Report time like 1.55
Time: 12.11
